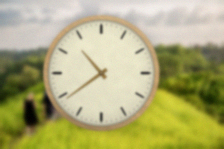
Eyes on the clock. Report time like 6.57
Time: 10.39
